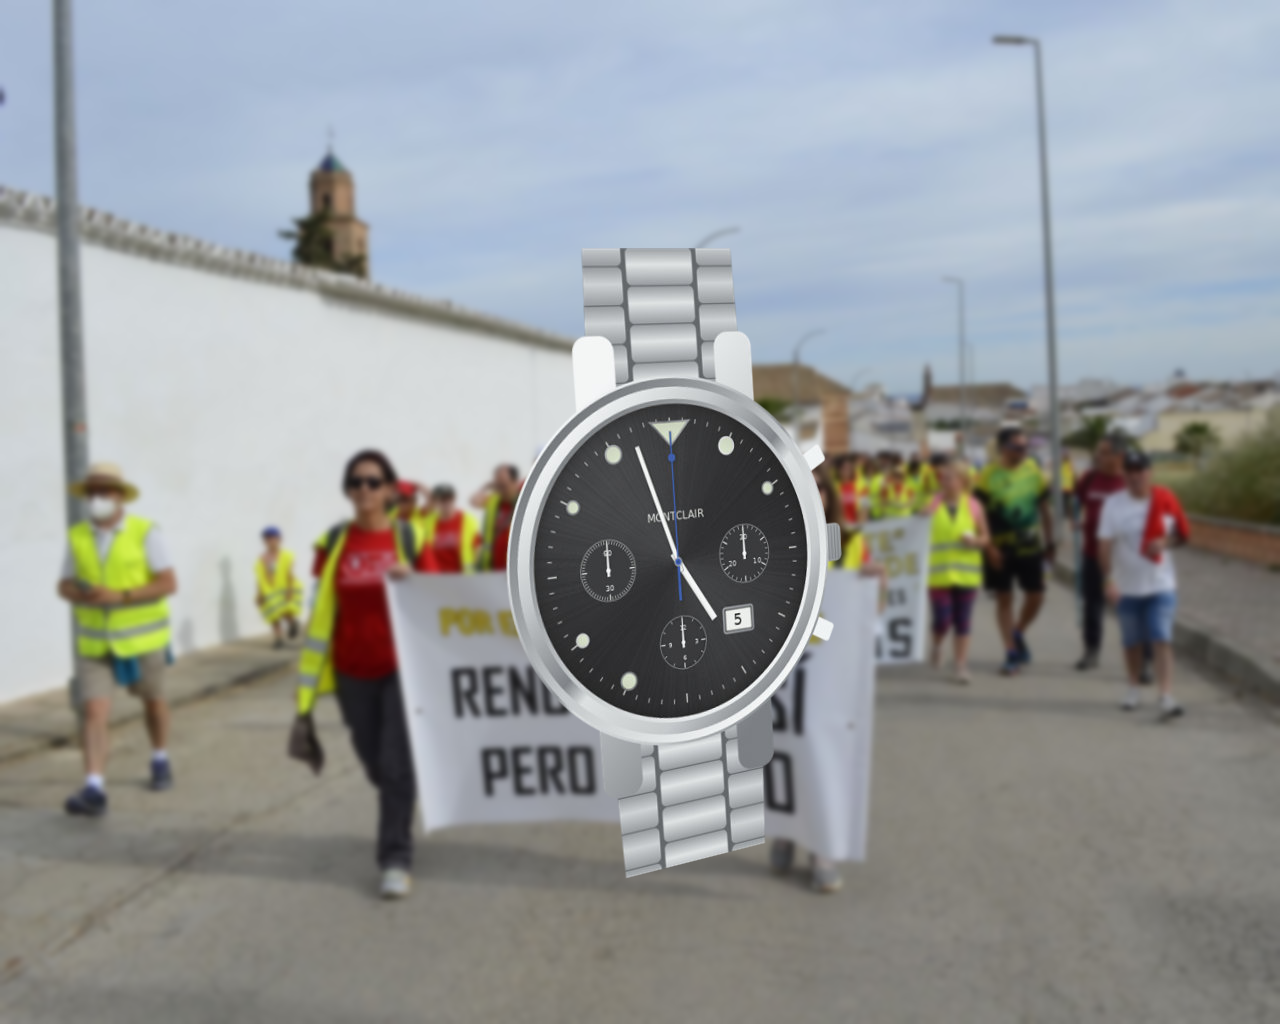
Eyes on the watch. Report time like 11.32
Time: 4.57
